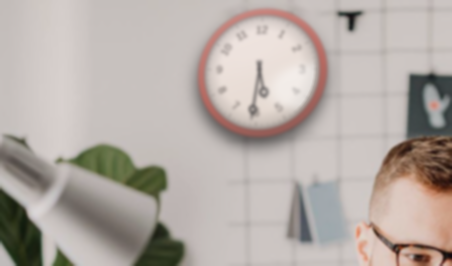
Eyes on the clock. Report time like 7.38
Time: 5.31
